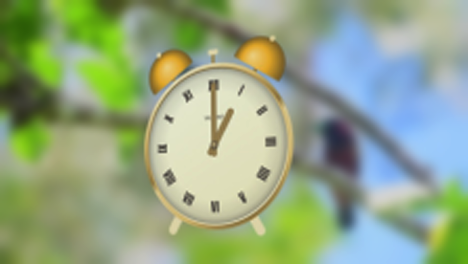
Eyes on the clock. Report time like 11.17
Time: 1.00
